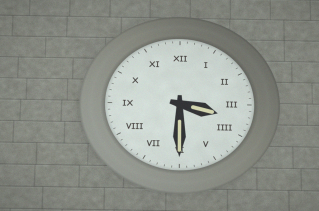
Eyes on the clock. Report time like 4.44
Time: 3.30
